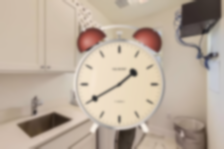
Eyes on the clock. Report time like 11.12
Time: 1.40
